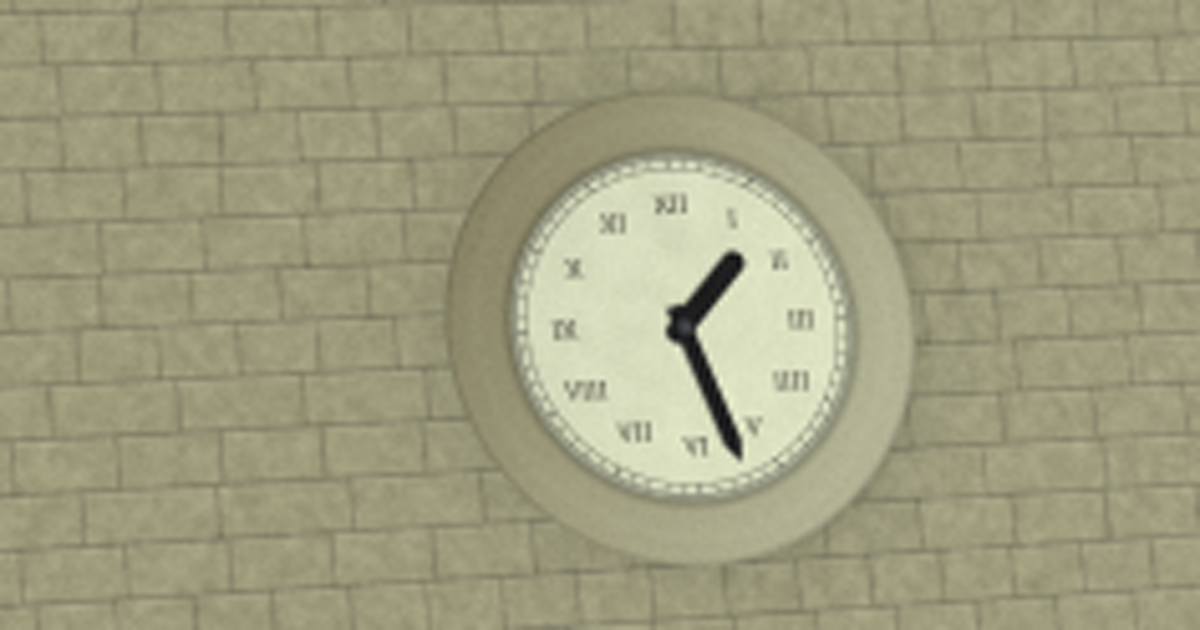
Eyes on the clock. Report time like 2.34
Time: 1.27
